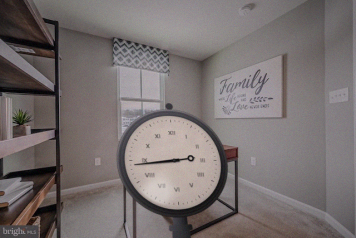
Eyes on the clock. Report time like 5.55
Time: 2.44
